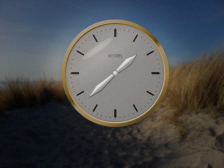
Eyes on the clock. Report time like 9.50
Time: 1.38
